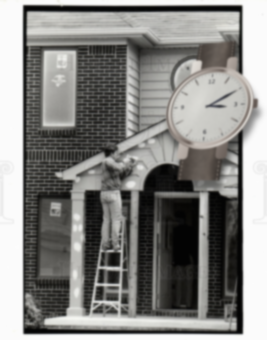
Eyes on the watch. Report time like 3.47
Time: 3.10
